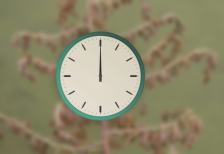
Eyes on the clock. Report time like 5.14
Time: 12.00
